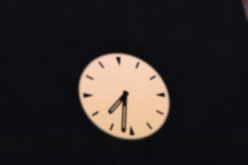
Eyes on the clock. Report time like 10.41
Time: 7.32
